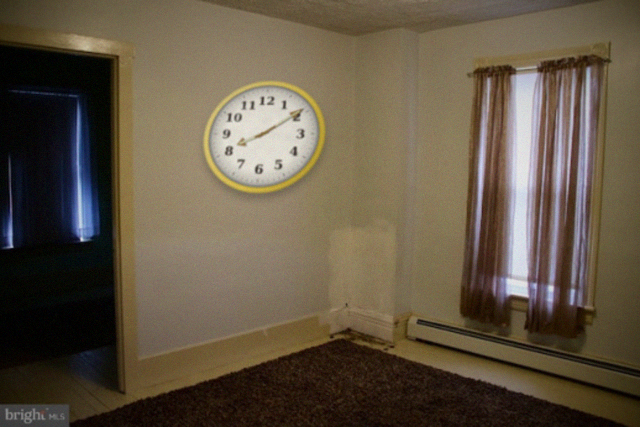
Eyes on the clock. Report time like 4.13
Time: 8.09
